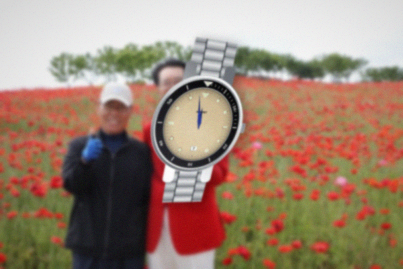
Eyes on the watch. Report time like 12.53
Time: 11.58
